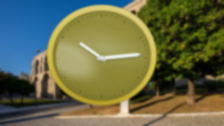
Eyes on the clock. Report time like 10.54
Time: 10.14
